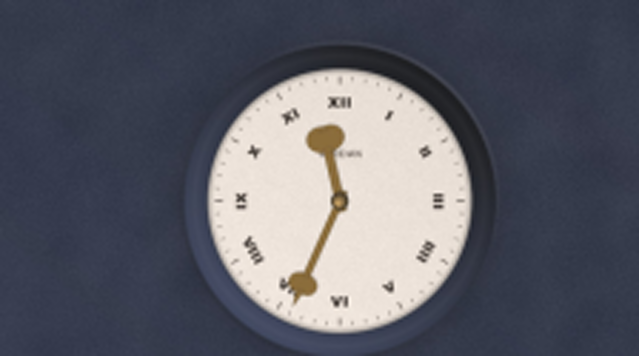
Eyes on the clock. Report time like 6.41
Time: 11.34
